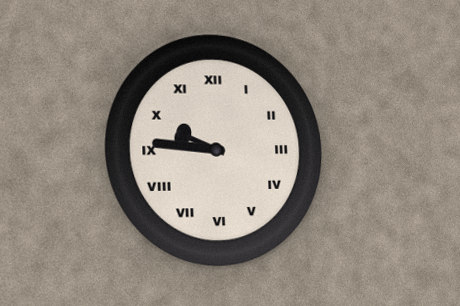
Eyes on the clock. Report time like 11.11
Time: 9.46
